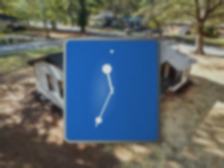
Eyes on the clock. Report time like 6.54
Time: 11.34
